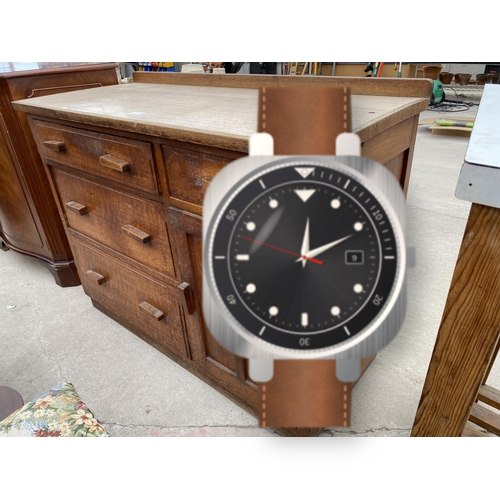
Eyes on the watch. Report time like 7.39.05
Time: 12.10.48
